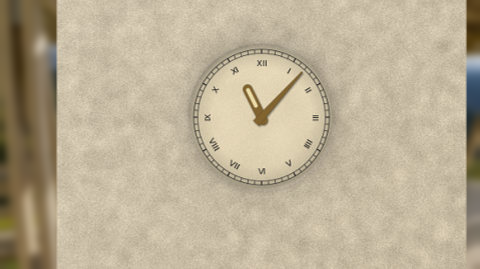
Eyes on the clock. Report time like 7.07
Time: 11.07
